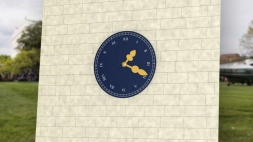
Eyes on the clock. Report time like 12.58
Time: 1.19
